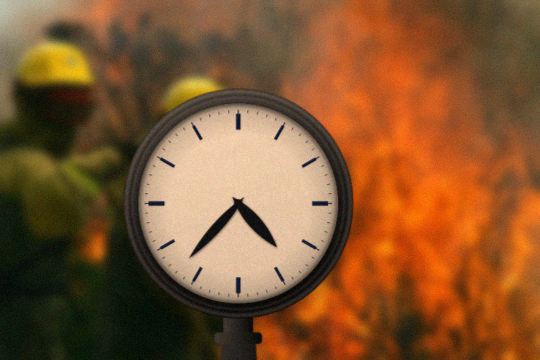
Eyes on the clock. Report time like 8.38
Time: 4.37
